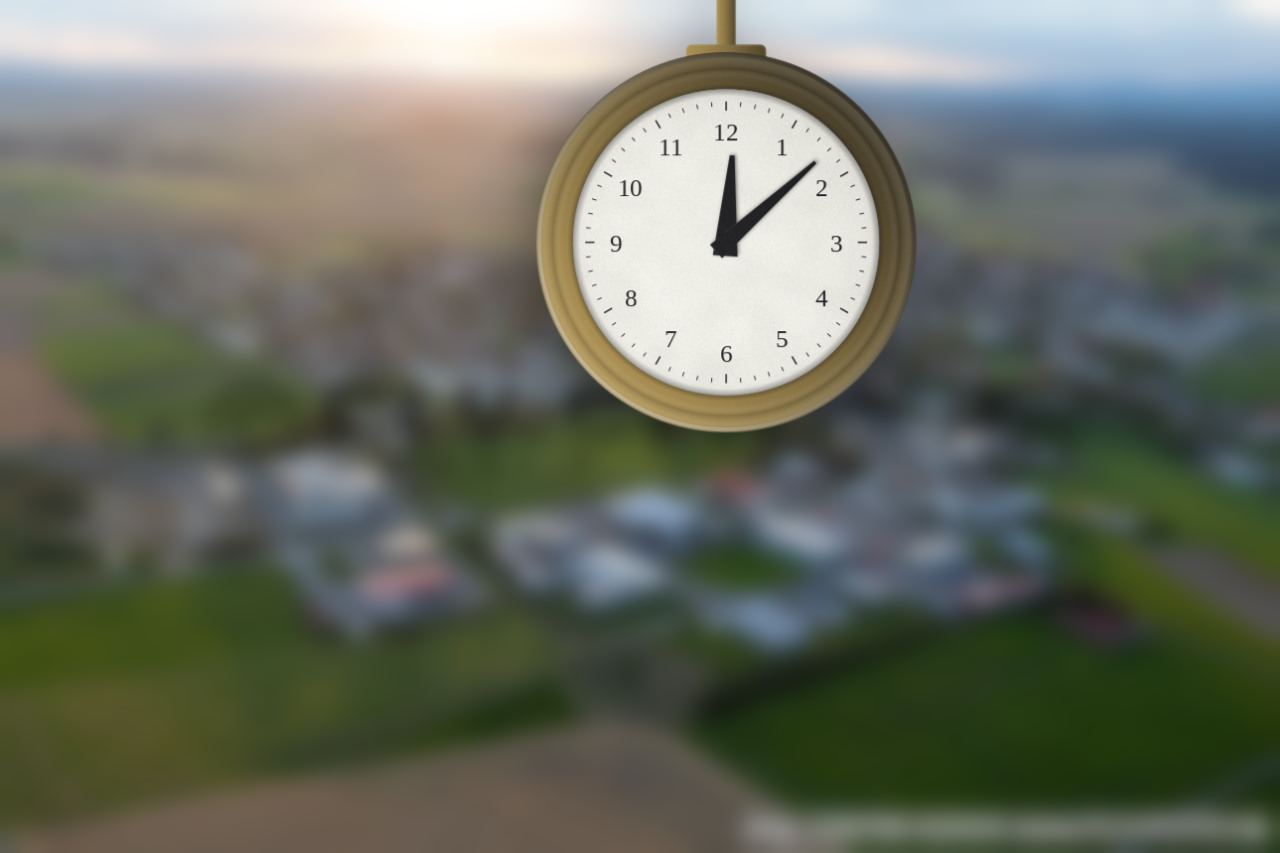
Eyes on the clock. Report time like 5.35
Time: 12.08
